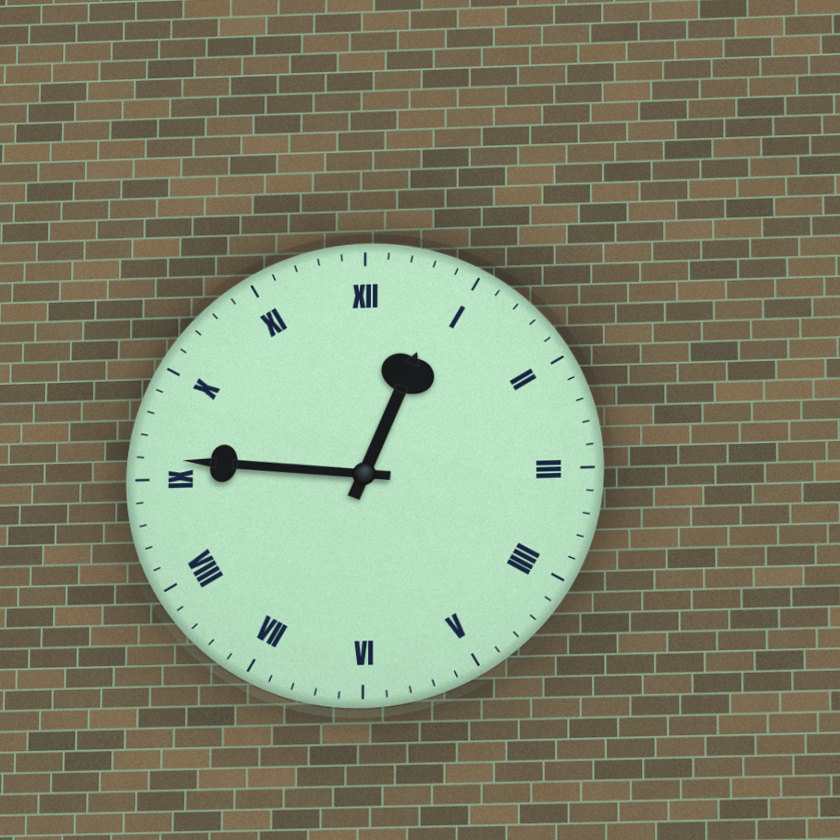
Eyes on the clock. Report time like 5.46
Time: 12.46
